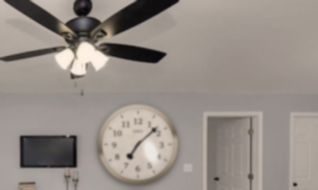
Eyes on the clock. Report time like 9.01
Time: 7.08
